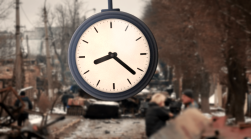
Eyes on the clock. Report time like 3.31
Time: 8.22
